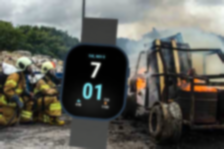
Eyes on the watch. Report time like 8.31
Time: 7.01
